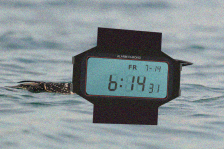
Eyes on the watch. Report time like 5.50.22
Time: 6.14.31
